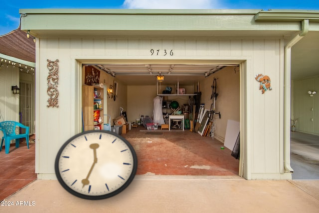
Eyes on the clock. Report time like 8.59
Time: 11.32
